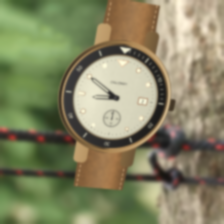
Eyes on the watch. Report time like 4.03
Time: 8.50
